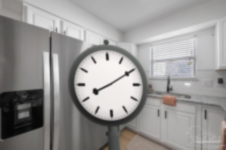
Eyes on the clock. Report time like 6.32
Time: 8.10
